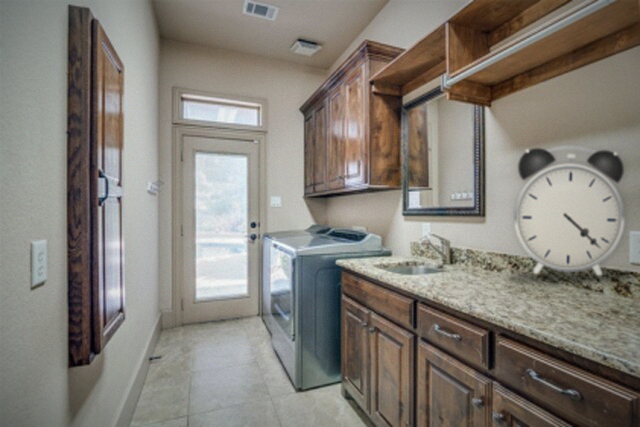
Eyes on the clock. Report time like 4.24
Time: 4.22
